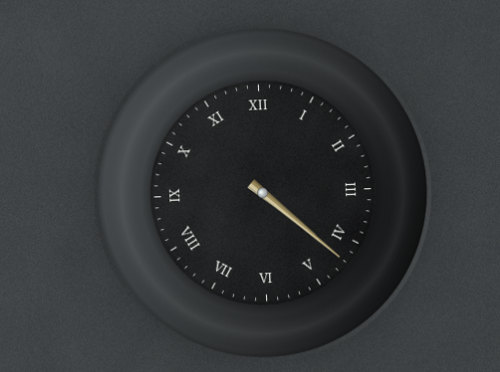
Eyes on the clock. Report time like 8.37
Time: 4.22
